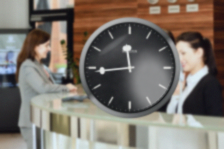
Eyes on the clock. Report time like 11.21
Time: 11.44
